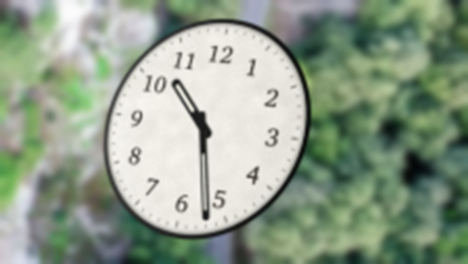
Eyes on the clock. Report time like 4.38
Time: 10.27
